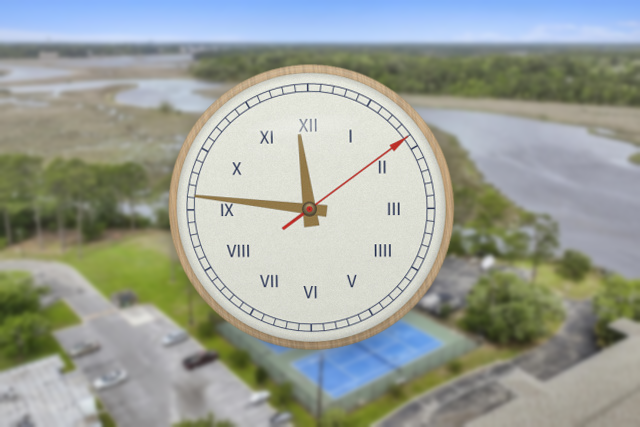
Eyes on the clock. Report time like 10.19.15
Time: 11.46.09
